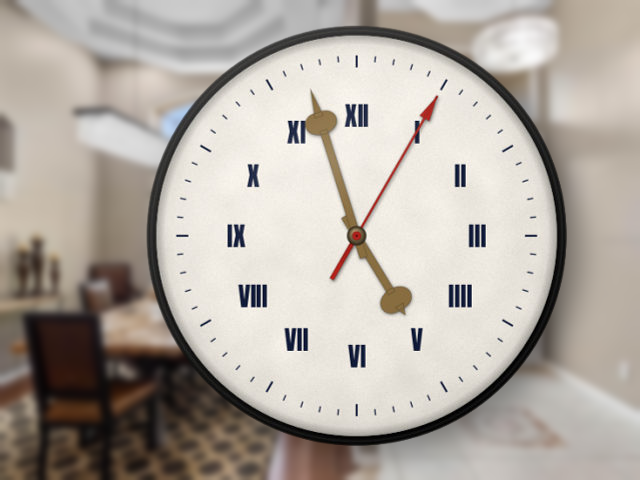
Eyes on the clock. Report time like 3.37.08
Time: 4.57.05
